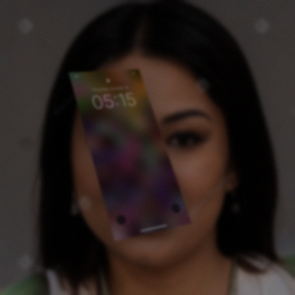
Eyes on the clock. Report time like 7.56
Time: 5.15
